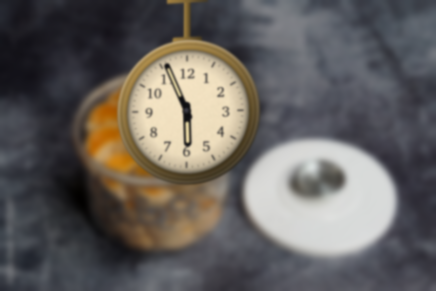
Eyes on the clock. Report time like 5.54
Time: 5.56
